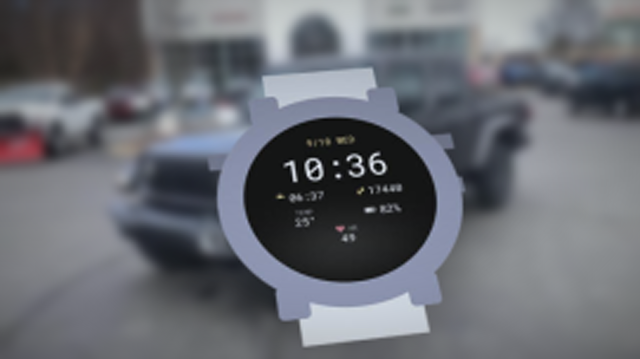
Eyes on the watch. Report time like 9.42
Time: 10.36
